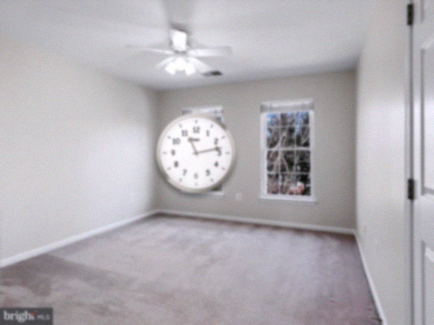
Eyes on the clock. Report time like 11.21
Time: 11.13
